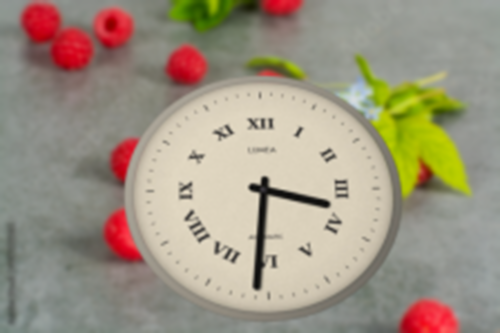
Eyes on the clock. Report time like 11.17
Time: 3.31
